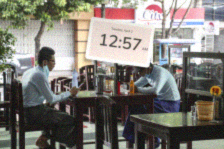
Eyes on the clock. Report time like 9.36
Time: 12.57
